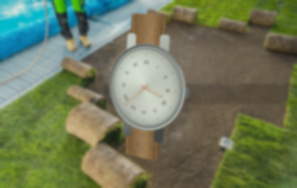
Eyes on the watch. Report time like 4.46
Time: 3.38
